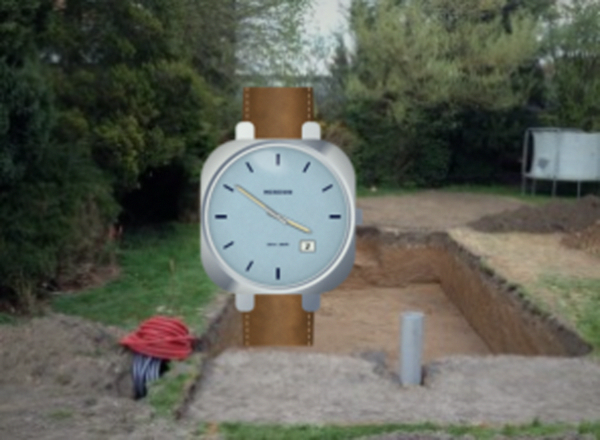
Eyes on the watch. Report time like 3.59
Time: 3.51
